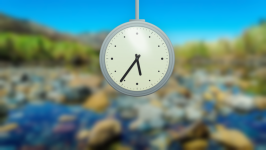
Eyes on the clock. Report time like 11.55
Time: 5.36
